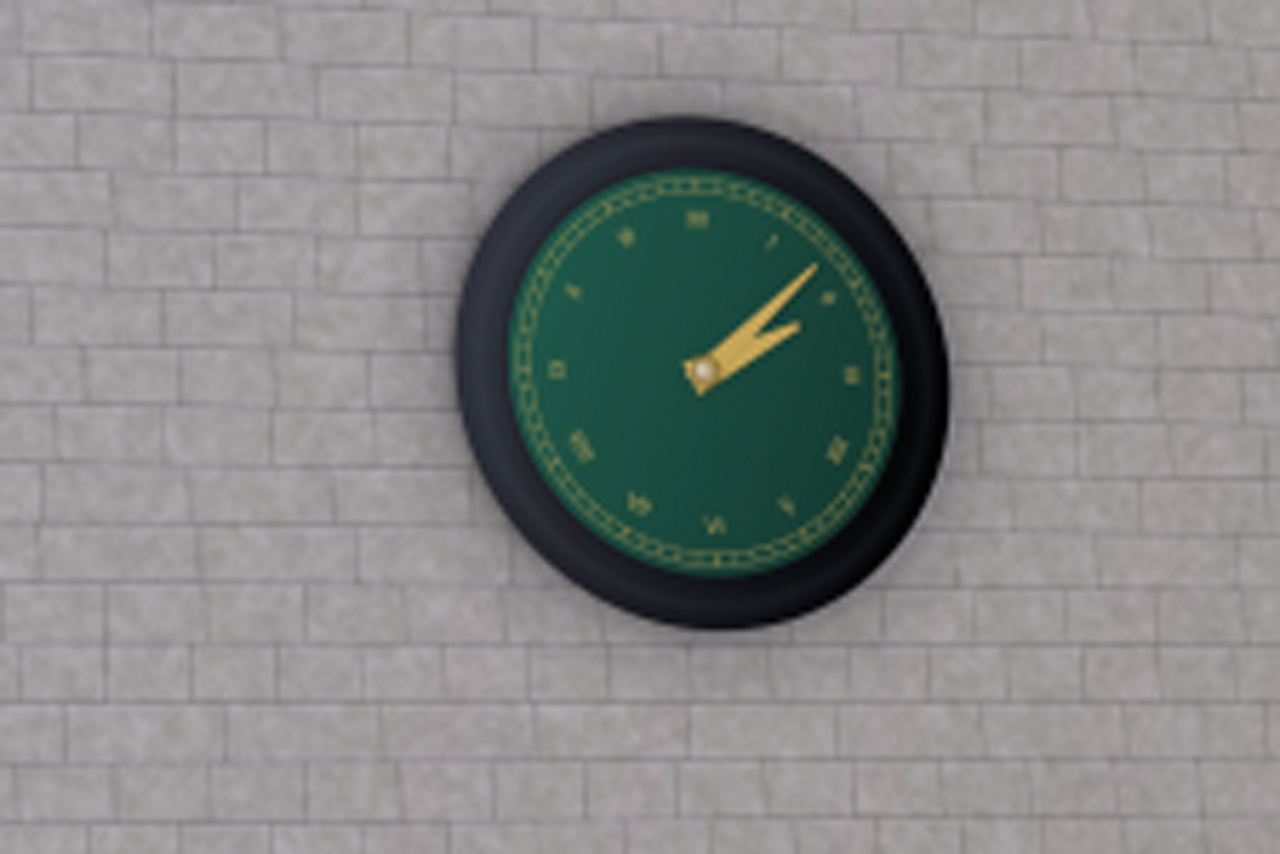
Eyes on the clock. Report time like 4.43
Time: 2.08
